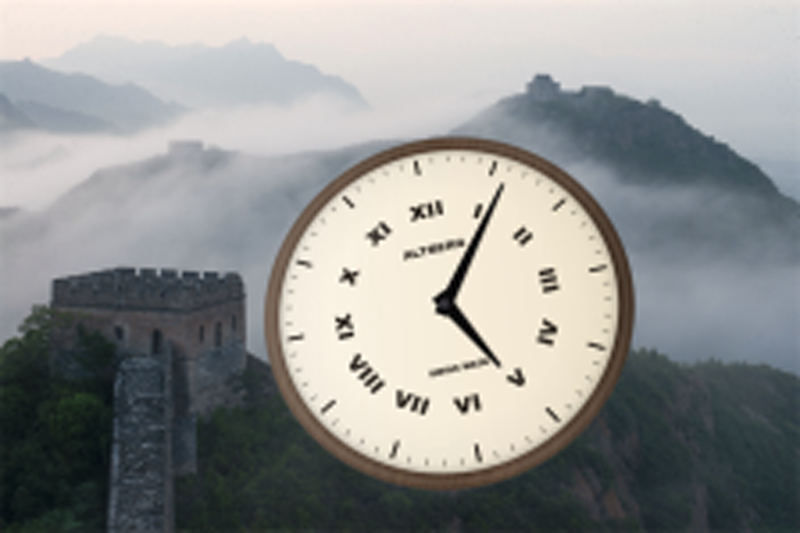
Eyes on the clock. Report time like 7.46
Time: 5.06
